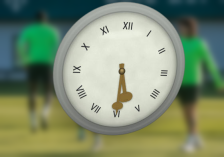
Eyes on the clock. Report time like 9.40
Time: 5.30
